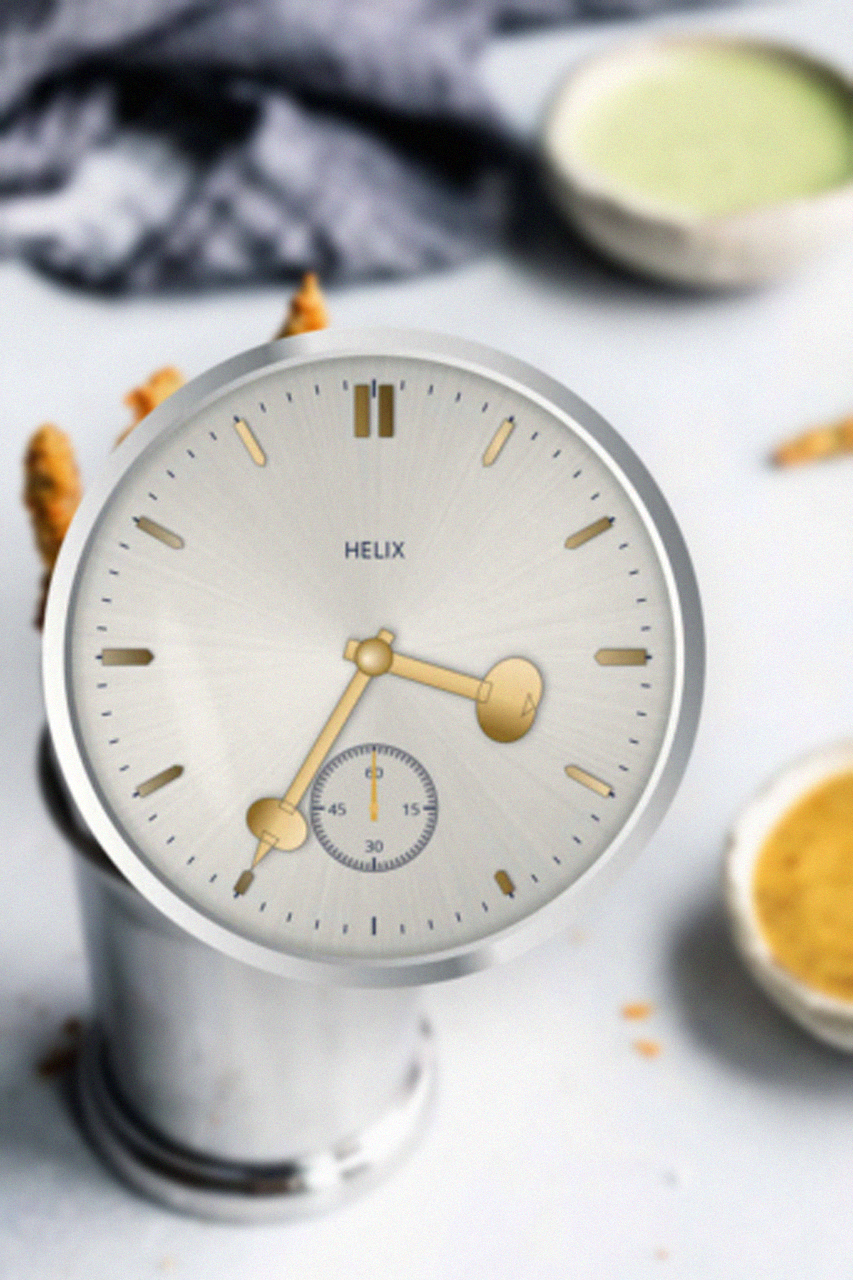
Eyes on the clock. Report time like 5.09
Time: 3.35
